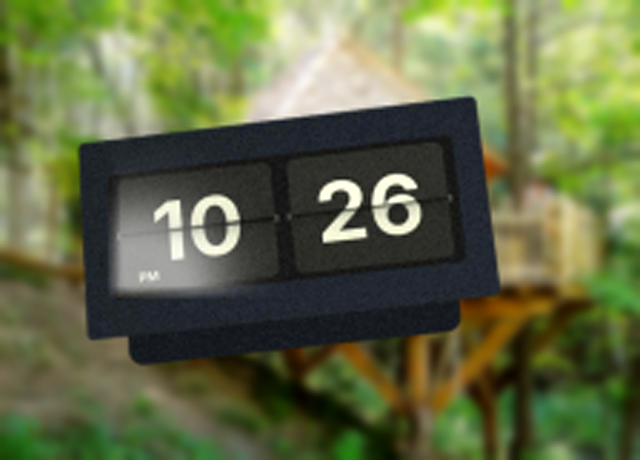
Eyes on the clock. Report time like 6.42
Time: 10.26
